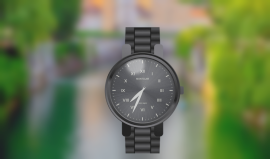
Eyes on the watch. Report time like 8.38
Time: 7.34
